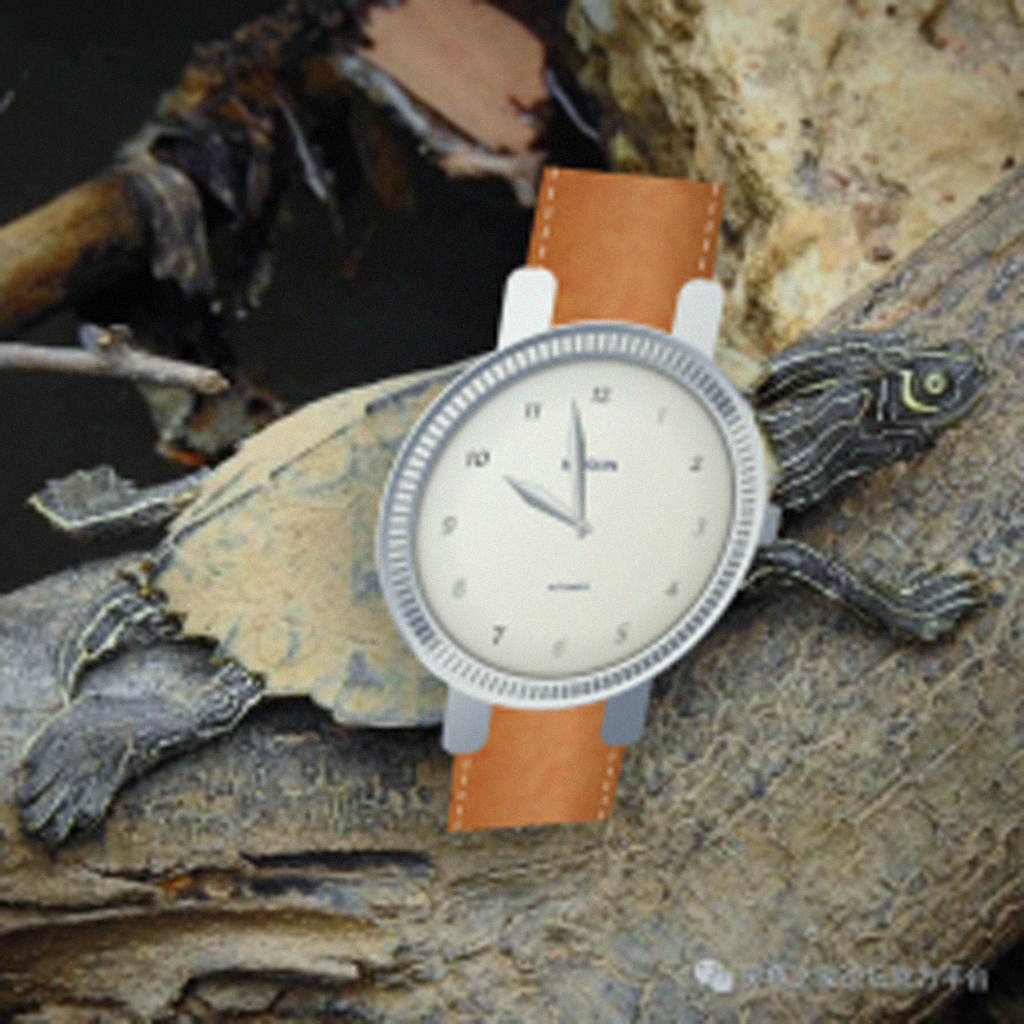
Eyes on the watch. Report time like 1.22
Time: 9.58
